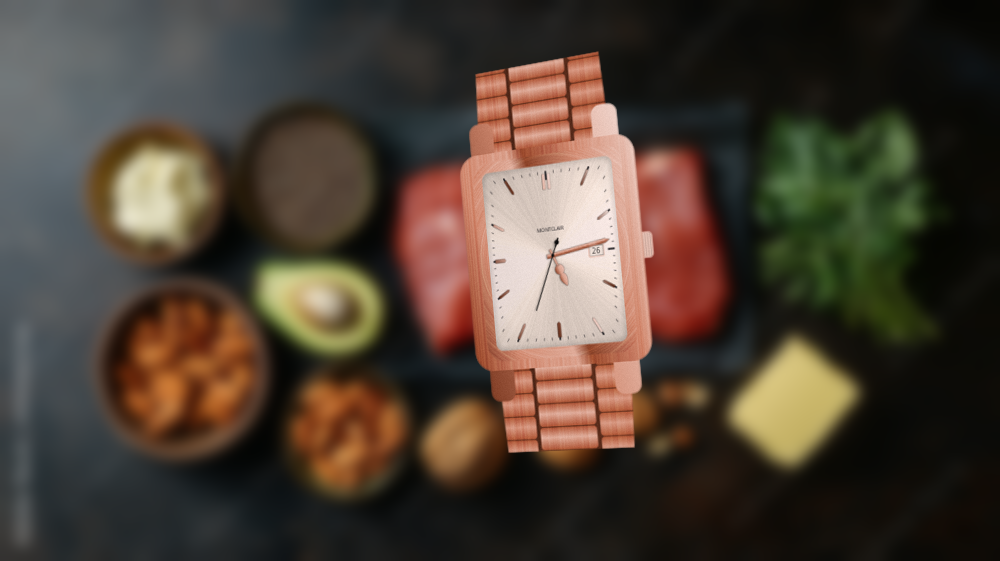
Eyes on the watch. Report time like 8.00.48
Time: 5.13.34
